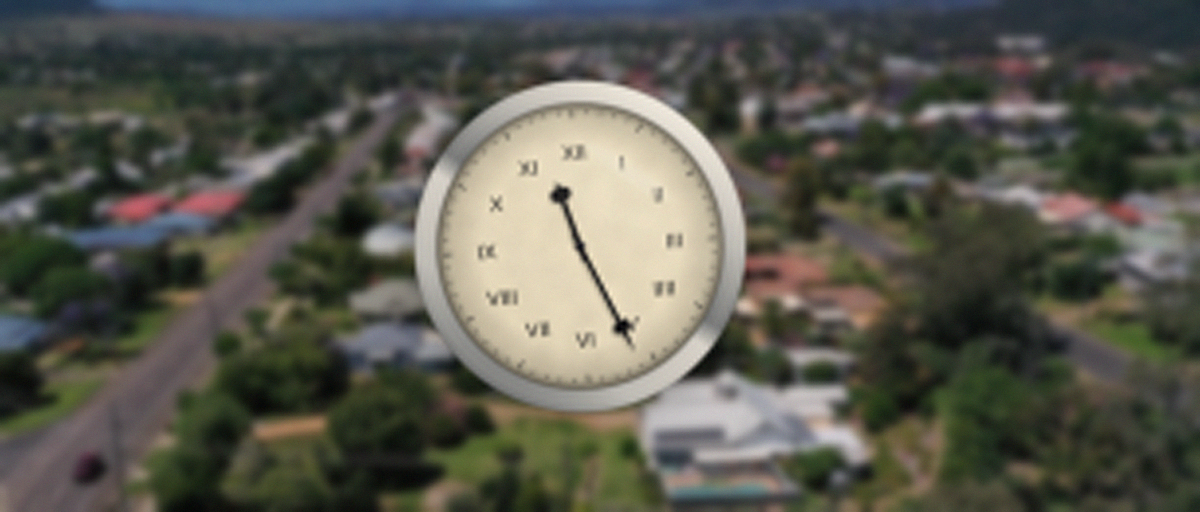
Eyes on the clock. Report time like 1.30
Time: 11.26
